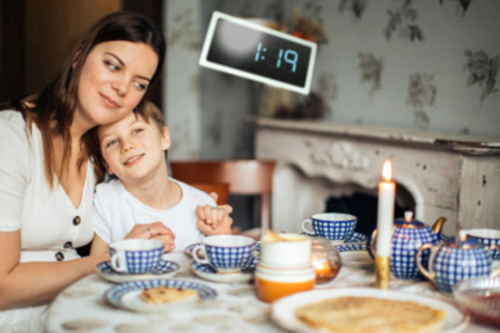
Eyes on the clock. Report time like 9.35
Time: 1.19
